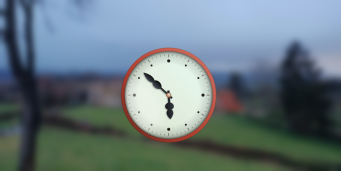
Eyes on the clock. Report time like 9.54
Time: 5.52
